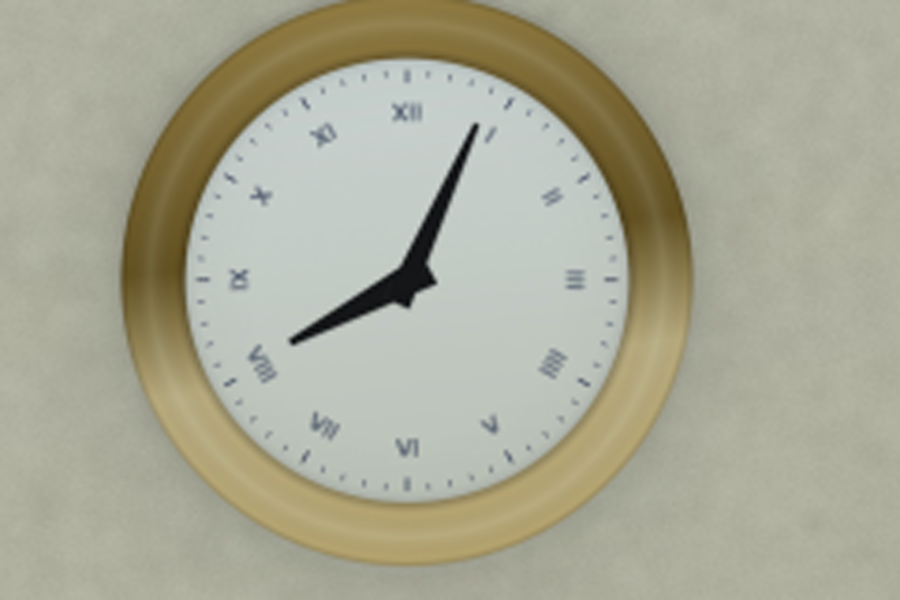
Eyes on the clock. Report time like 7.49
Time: 8.04
